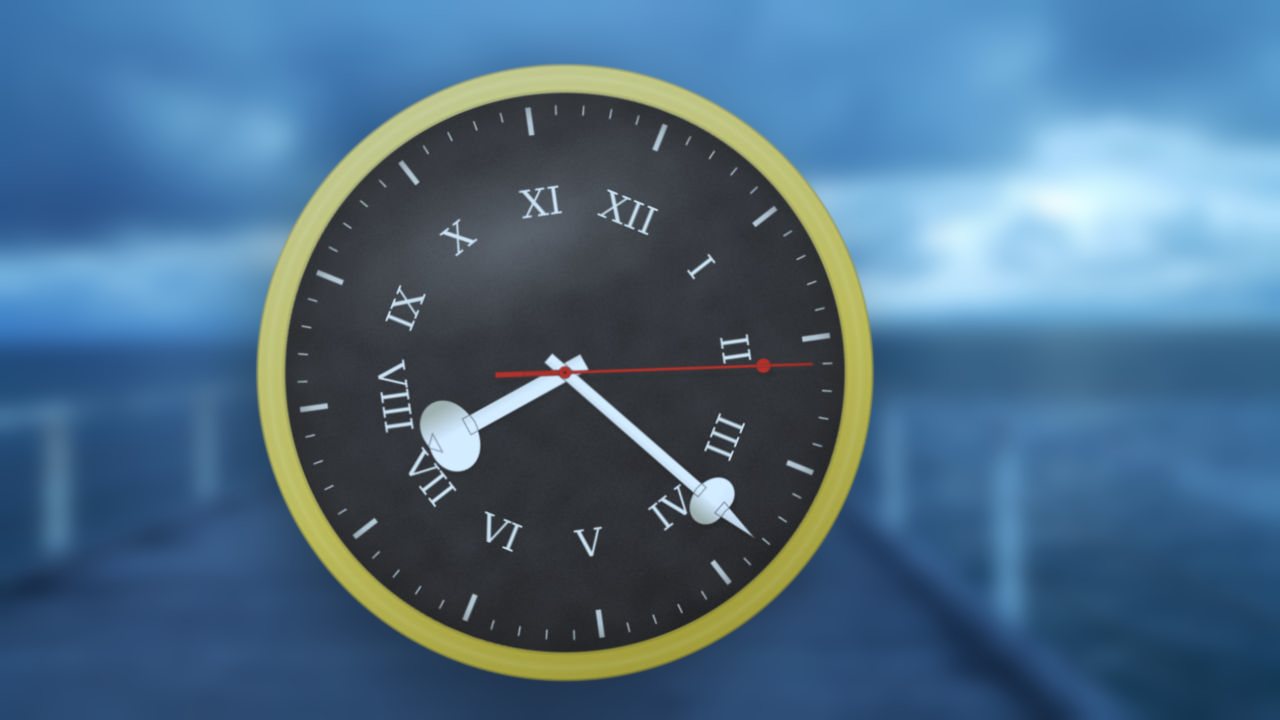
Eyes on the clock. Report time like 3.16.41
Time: 7.18.11
